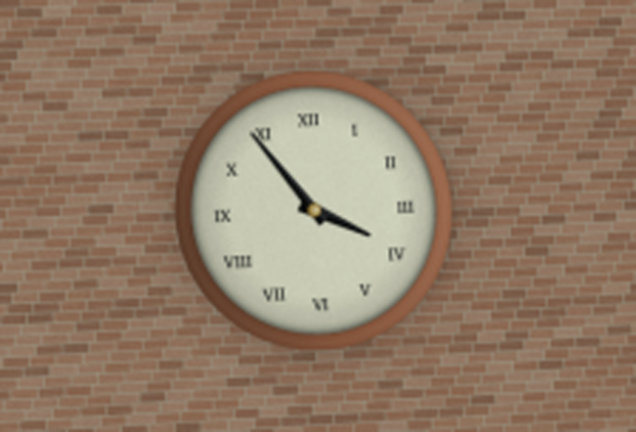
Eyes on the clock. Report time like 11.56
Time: 3.54
